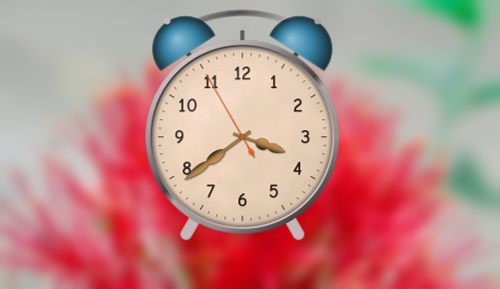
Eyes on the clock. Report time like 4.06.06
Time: 3.38.55
